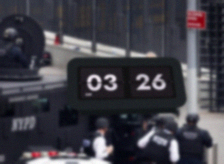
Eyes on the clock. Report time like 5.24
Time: 3.26
